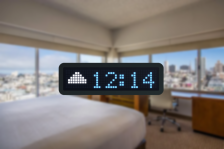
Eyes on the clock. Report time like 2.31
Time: 12.14
